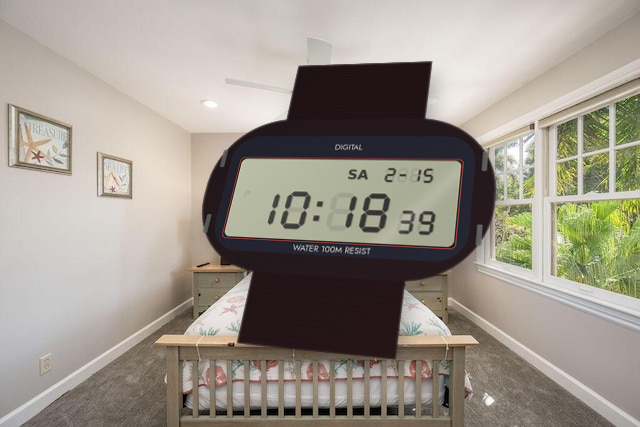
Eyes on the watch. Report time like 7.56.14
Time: 10.18.39
